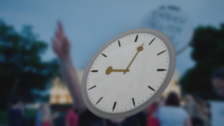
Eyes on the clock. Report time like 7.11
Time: 9.03
